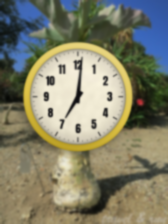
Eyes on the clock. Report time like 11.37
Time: 7.01
